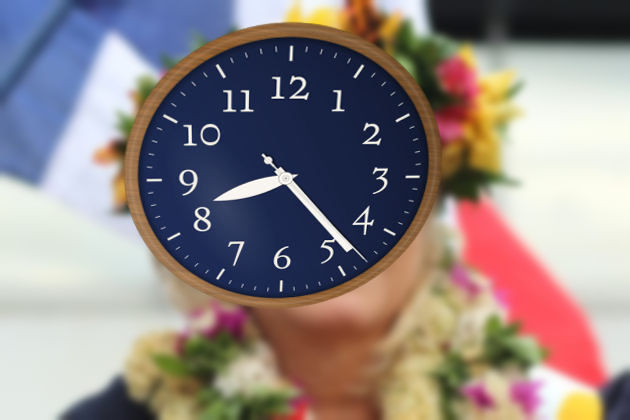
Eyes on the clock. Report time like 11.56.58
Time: 8.23.23
